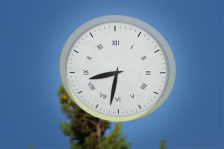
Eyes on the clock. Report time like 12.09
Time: 8.32
